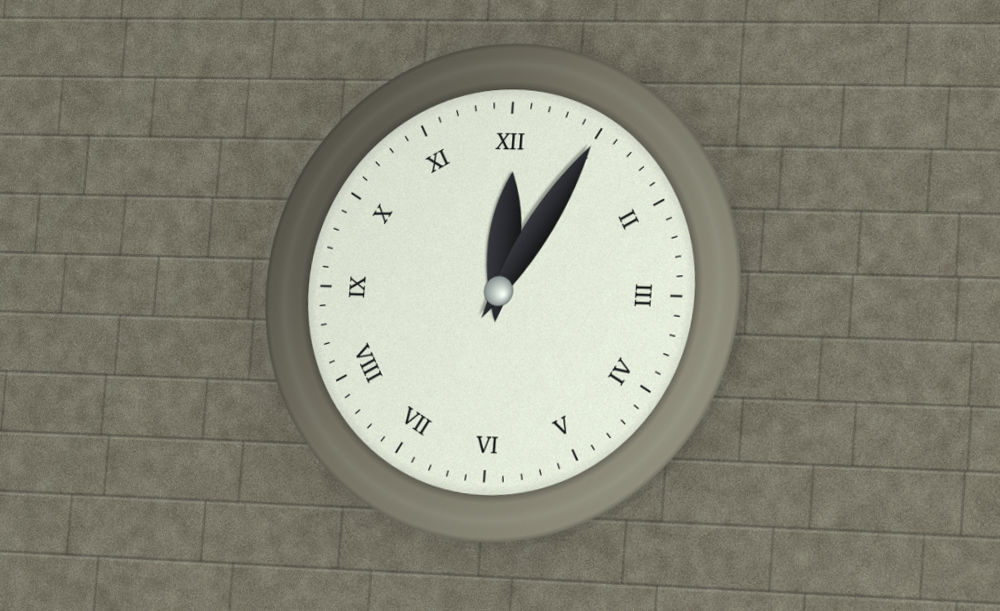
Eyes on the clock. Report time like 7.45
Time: 12.05
